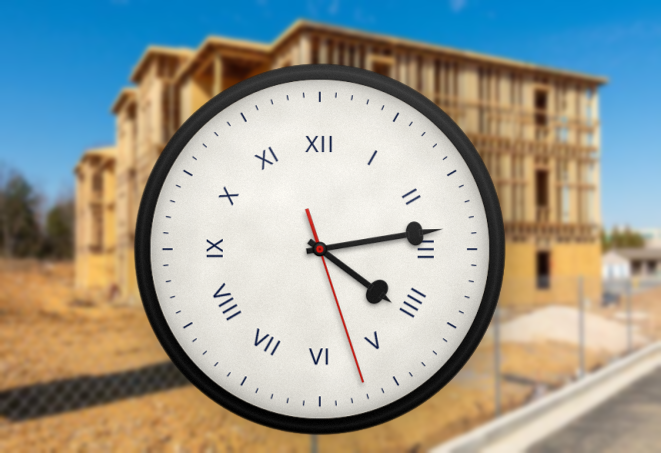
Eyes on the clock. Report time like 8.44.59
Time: 4.13.27
